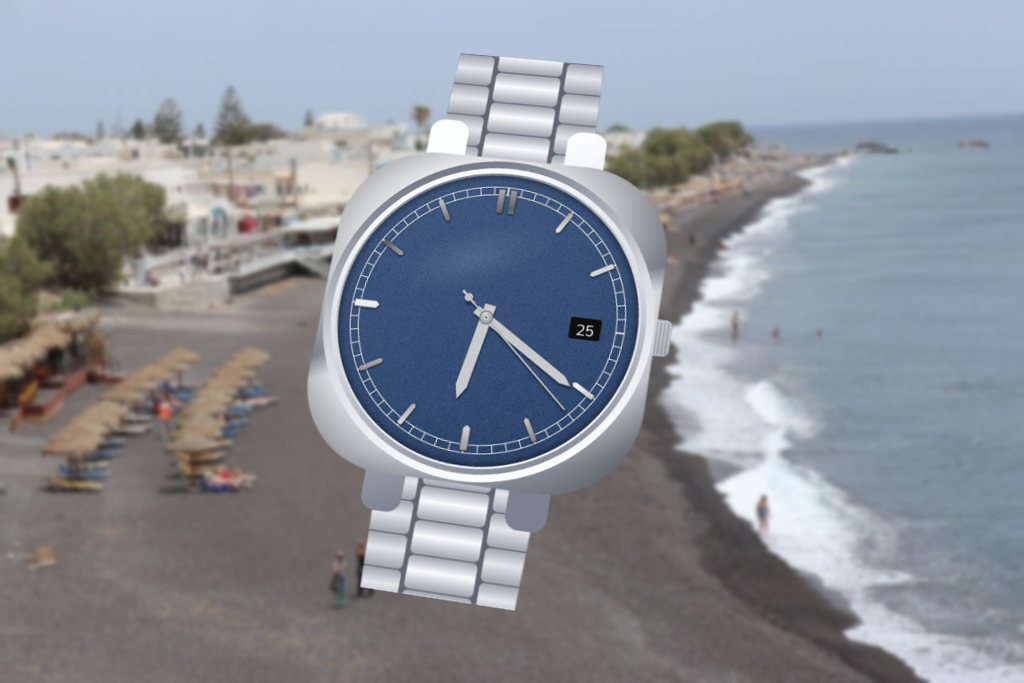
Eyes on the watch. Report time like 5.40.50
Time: 6.20.22
